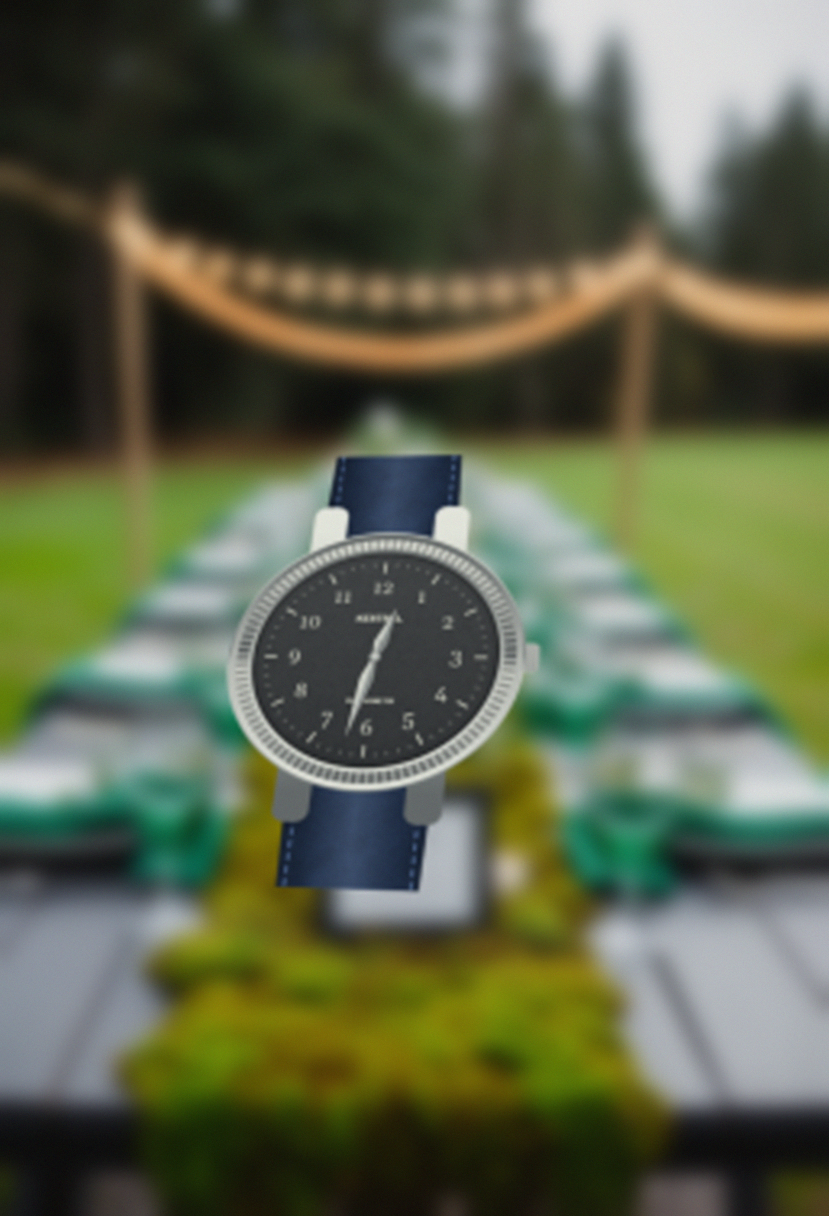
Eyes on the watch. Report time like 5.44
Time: 12.32
